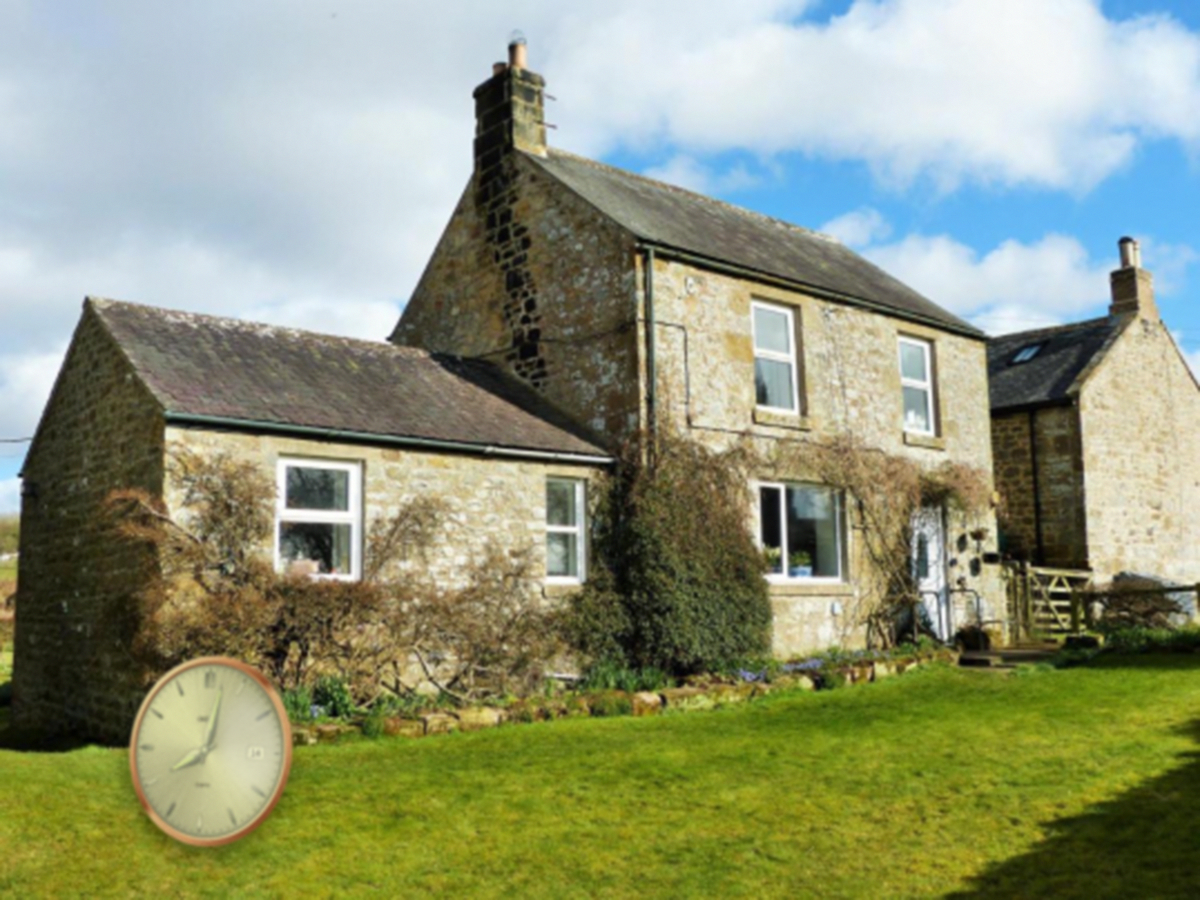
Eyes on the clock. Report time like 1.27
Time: 8.02
